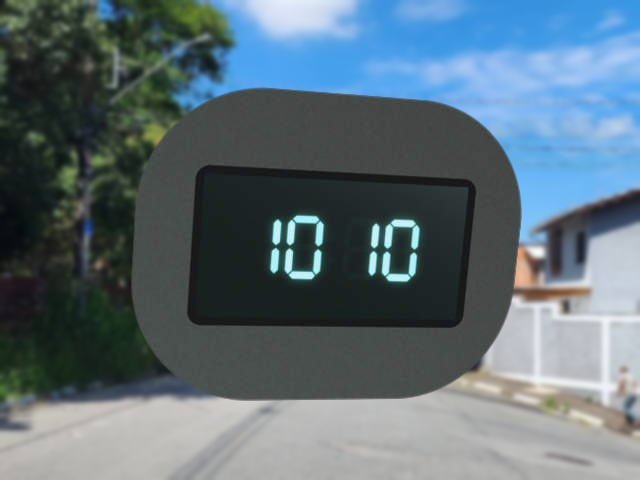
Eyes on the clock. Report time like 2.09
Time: 10.10
